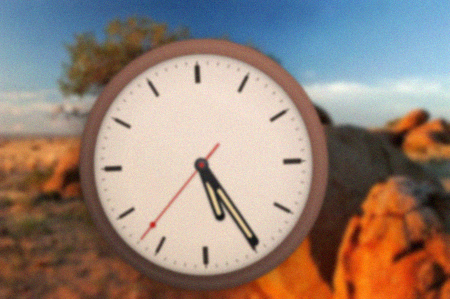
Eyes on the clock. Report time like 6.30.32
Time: 5.24.37
